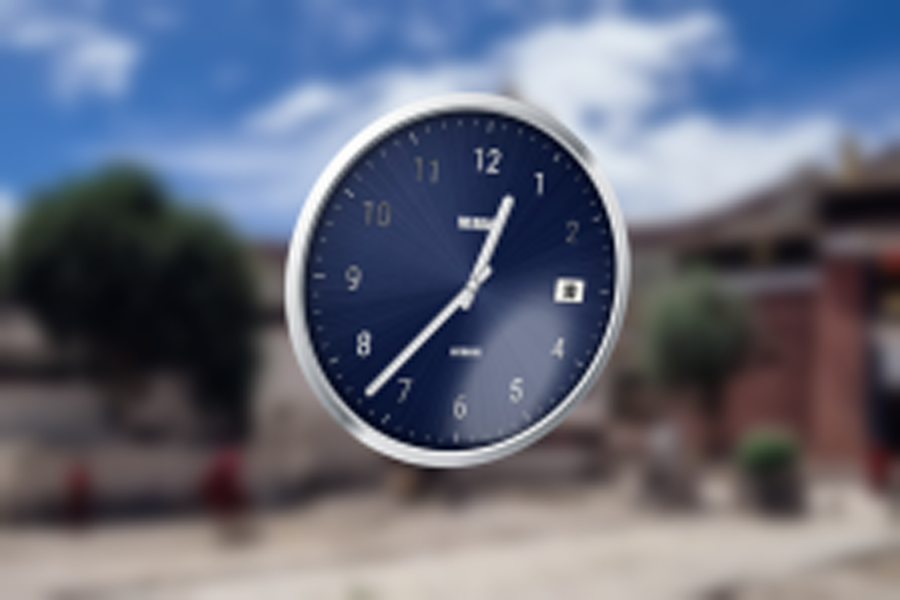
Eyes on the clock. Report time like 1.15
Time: 12.37
